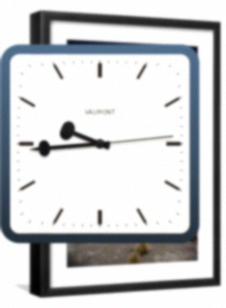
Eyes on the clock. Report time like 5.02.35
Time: 9.44.14
